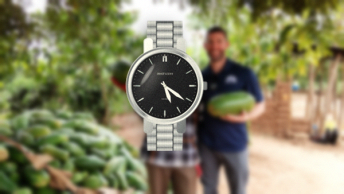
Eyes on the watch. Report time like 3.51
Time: 5.21
